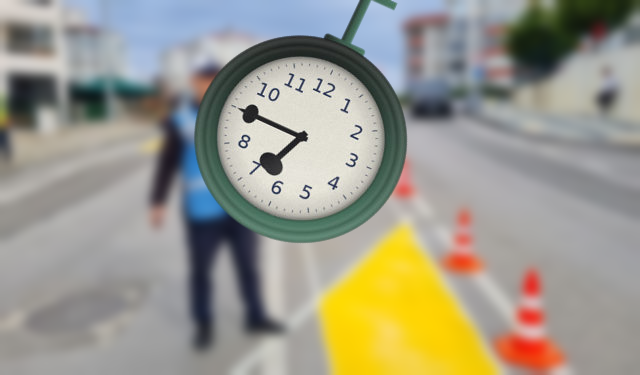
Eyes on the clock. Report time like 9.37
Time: 6.45
